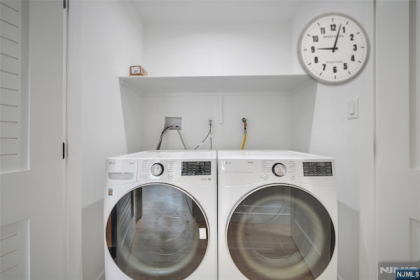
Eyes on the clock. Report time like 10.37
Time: 9.03
